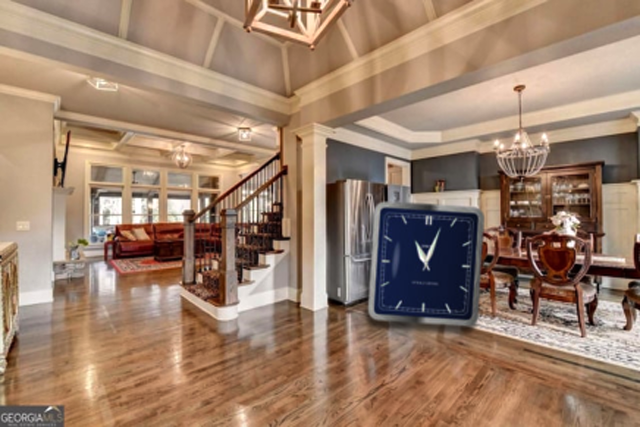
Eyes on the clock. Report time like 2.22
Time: 11.03
